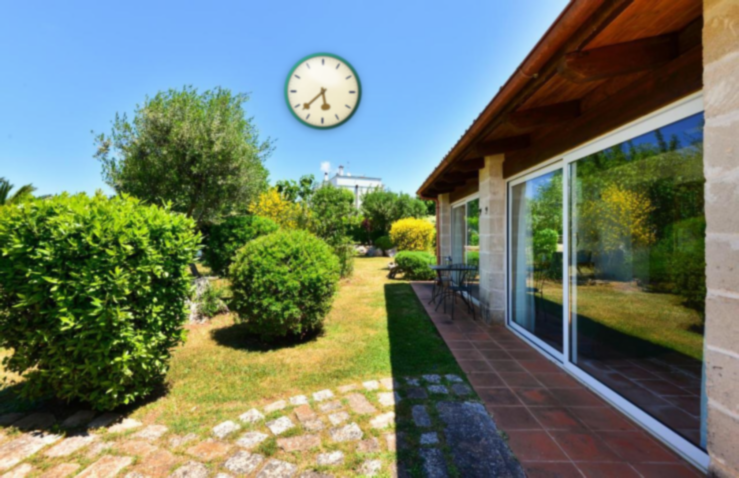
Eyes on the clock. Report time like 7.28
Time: 5.38
